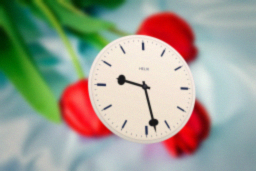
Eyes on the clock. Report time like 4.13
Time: 9.28
